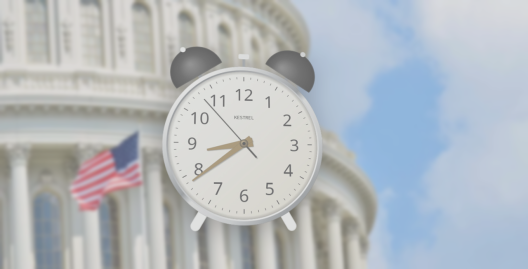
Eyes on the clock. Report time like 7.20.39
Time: 8.38.53
